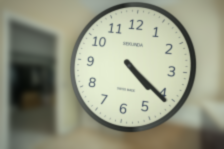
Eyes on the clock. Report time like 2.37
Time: 4.21
